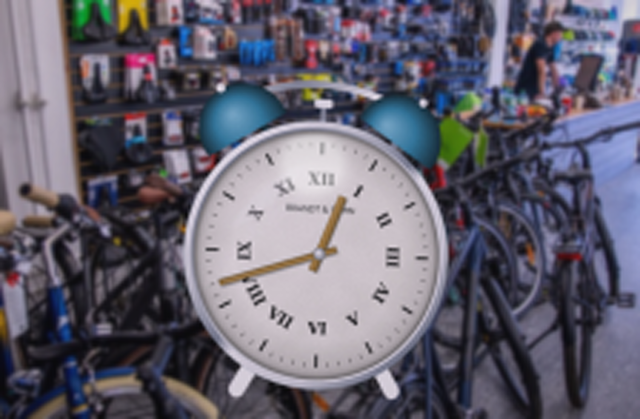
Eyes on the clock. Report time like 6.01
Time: 12.42
